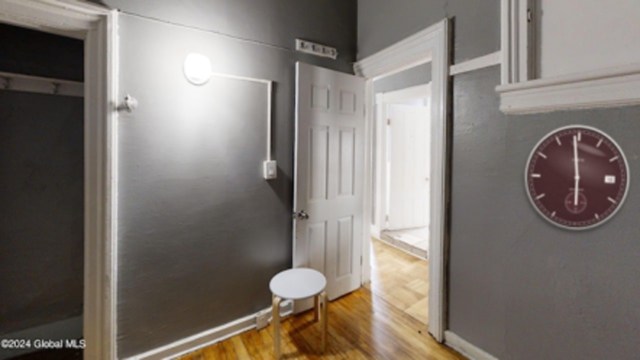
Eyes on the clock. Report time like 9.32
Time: 5.59
